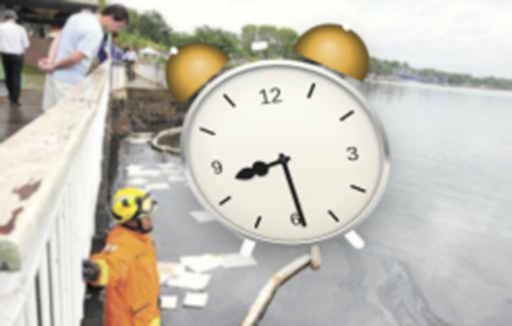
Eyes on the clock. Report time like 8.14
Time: 8.29
